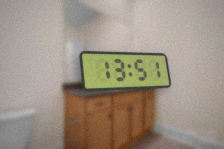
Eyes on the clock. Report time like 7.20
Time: 13.51
